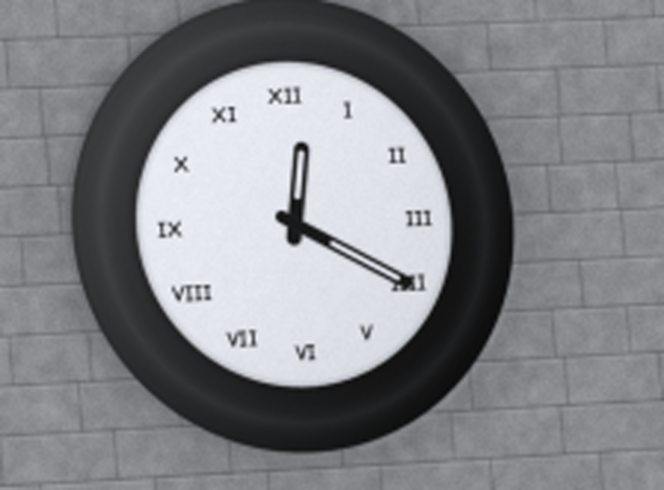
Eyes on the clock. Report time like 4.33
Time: 12.20
